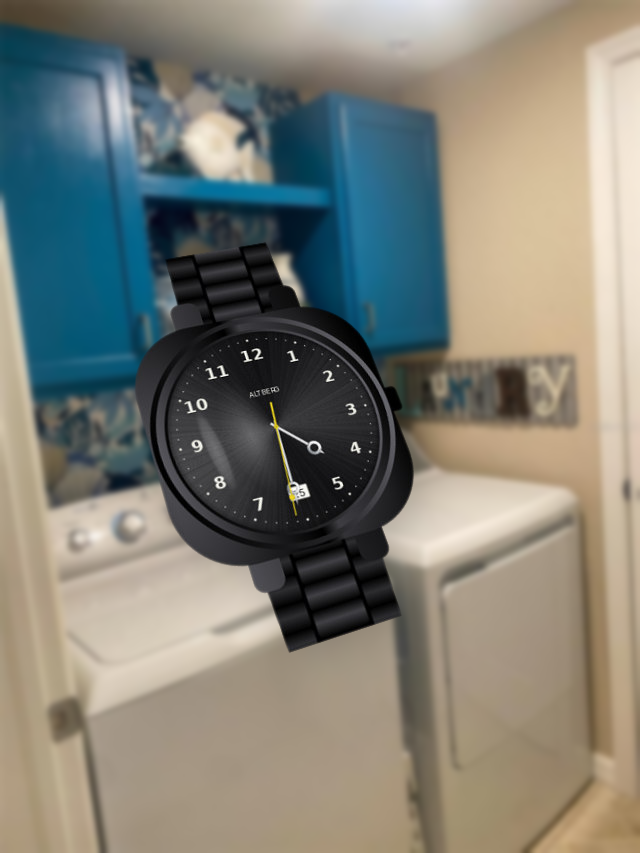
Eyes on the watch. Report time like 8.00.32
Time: 4.30.31
